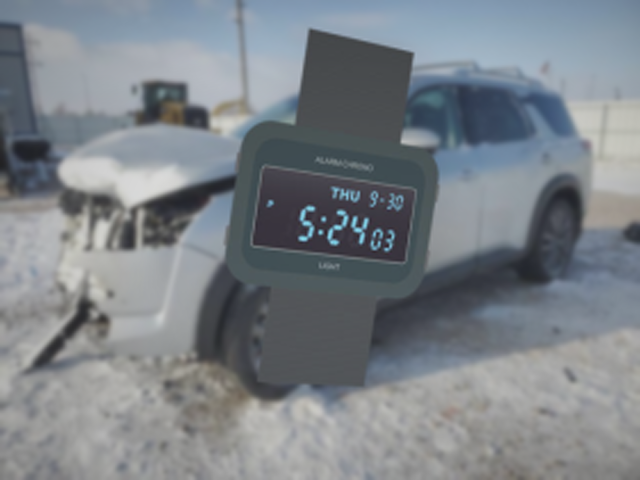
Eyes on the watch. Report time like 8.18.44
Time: 5.24.03
